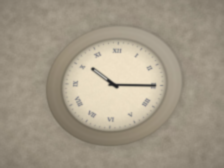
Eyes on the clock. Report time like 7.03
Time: 10.15
